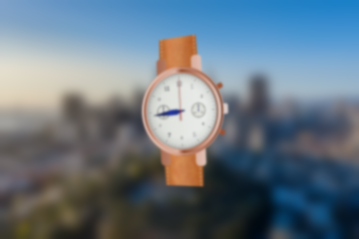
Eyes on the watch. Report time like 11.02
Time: 8.44
